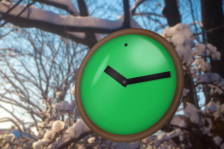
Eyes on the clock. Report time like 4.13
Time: 10.14
